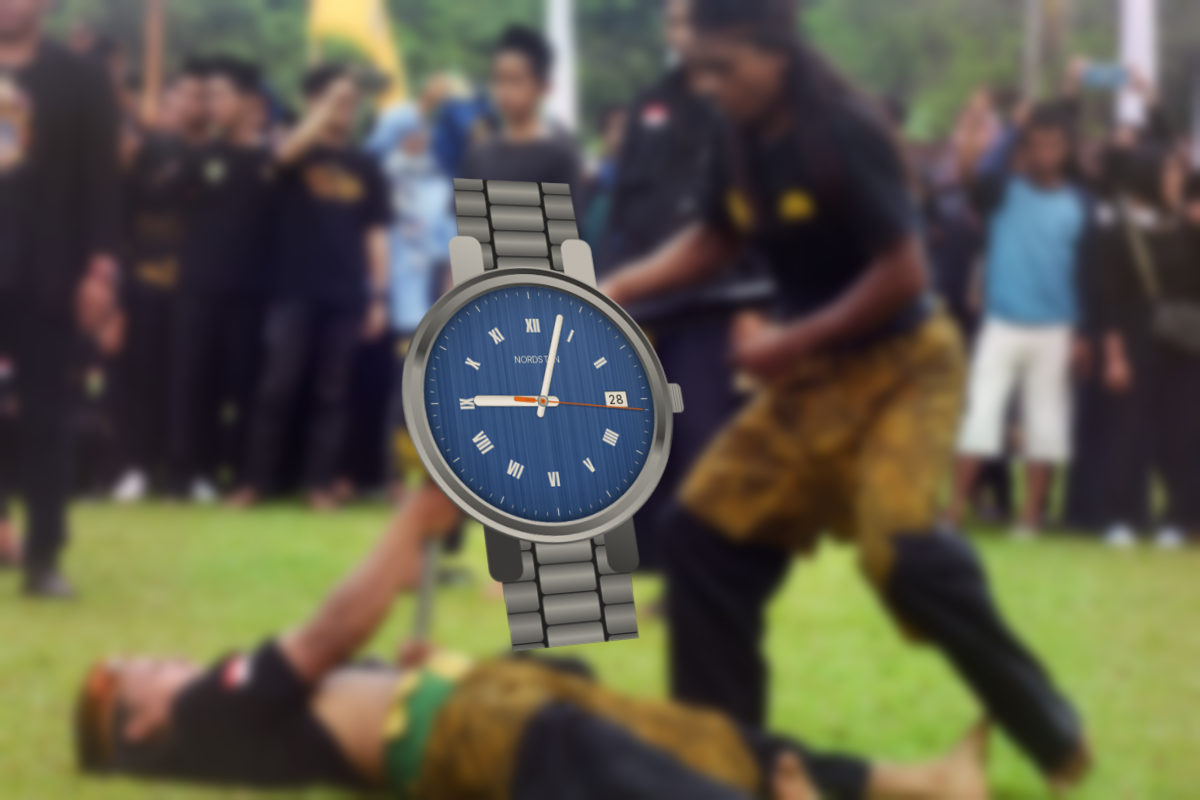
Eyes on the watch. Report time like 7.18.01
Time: 9.03.16
